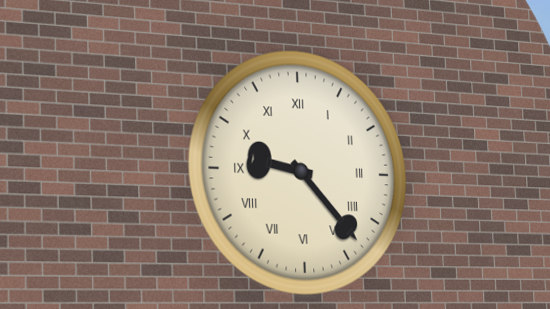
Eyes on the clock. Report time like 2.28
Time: 9.23
